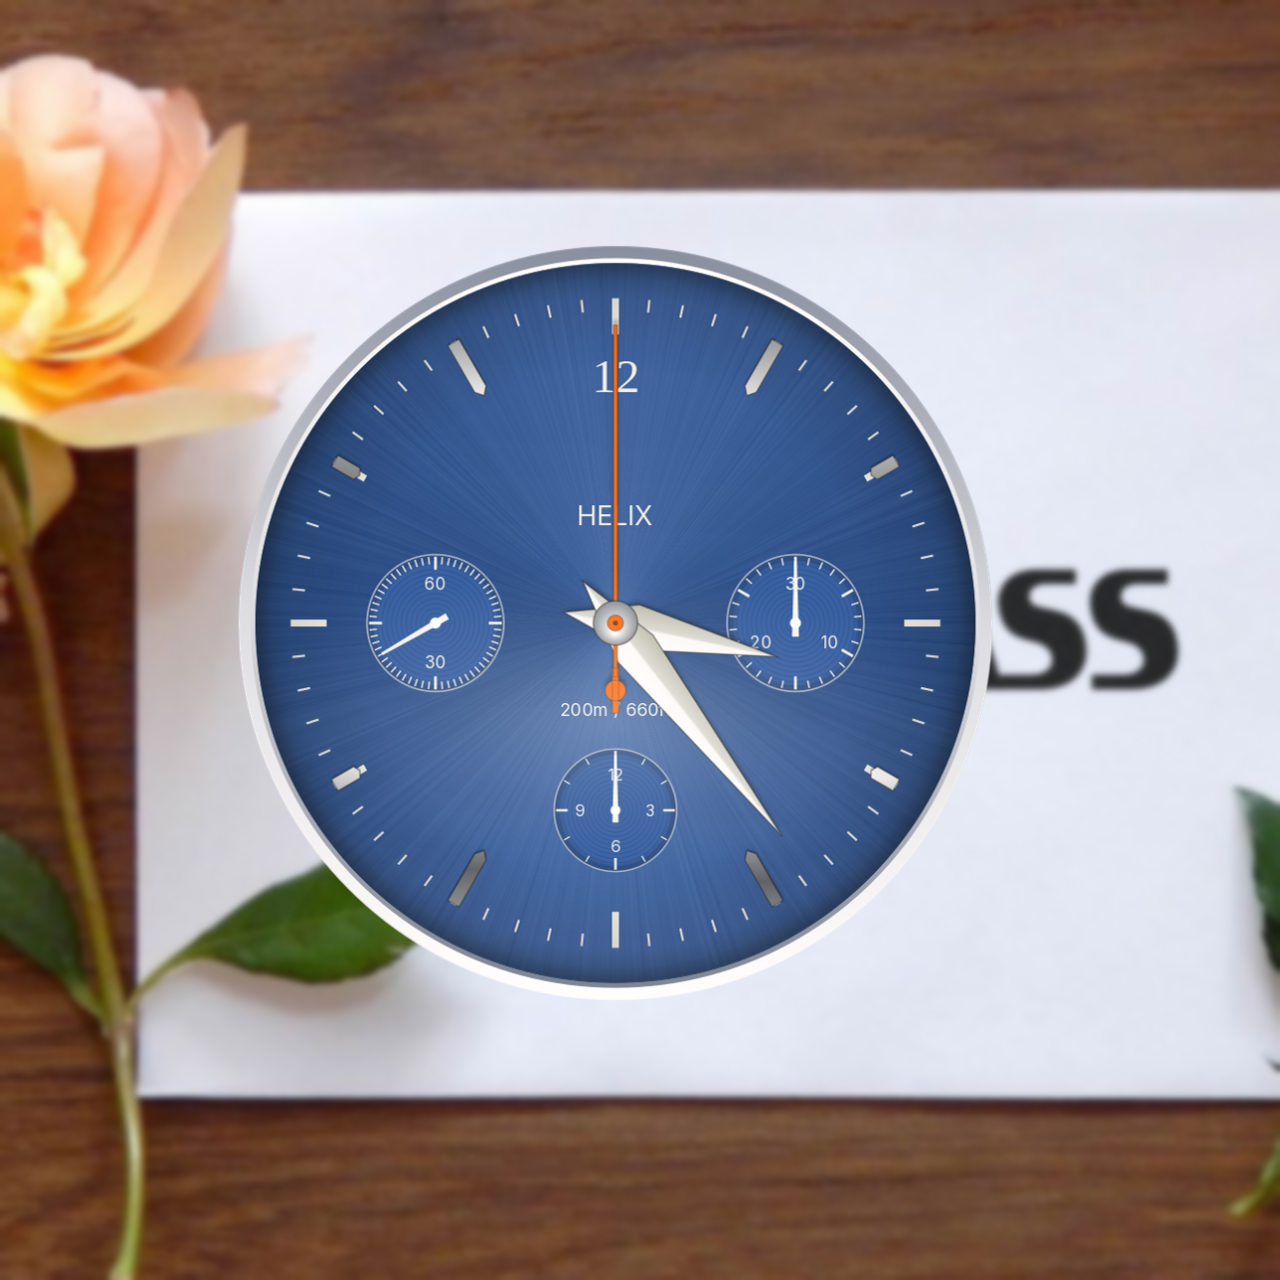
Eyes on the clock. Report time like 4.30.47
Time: 3.23.40
